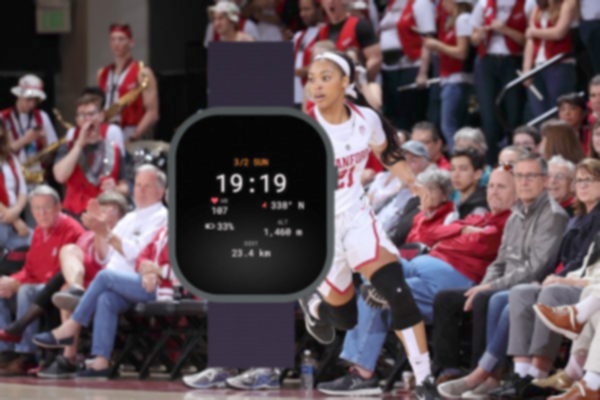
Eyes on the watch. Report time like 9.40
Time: 19.19
